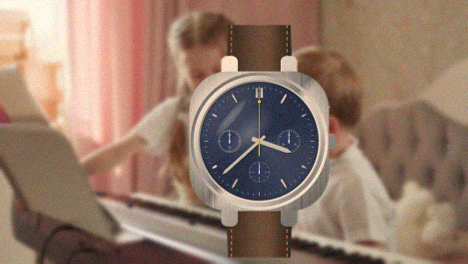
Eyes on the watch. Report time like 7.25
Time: 3.38
